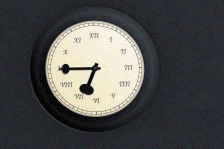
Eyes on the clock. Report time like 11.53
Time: 6.45
